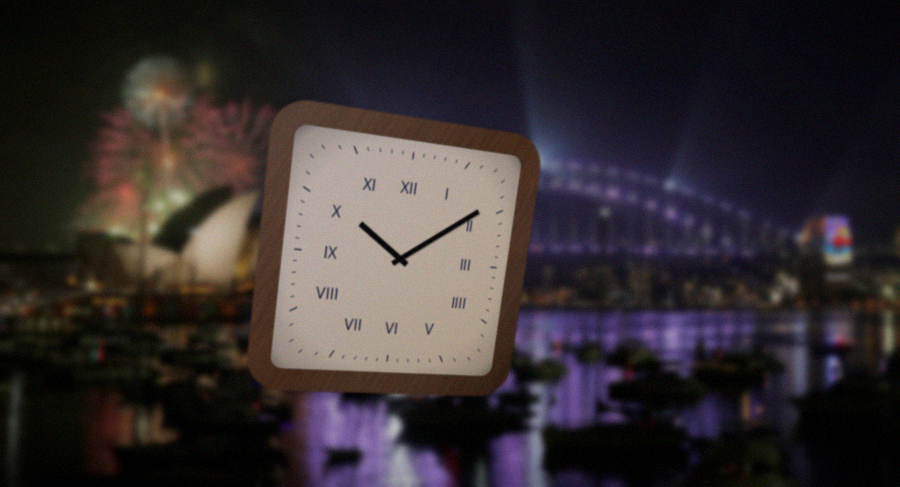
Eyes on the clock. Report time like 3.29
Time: 10.09
